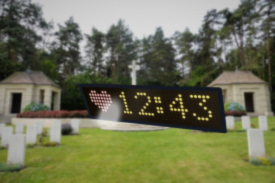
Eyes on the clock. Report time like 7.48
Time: 12.43
